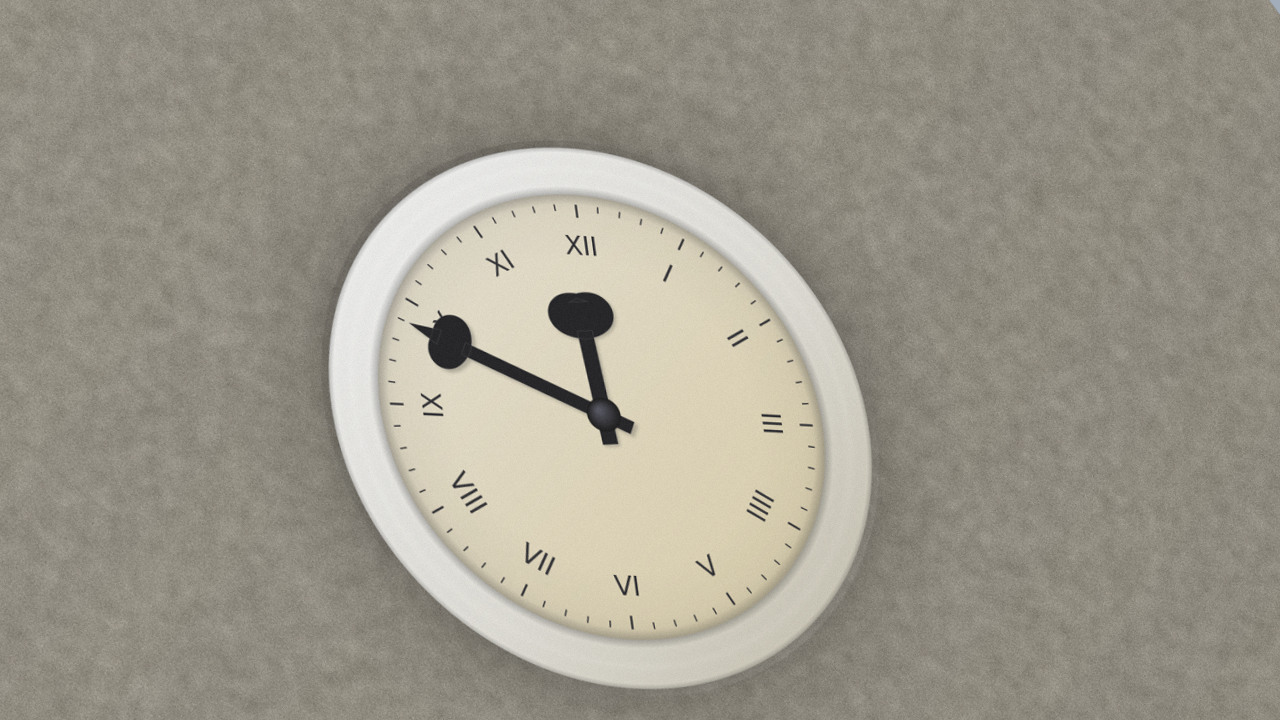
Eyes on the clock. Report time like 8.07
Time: 11.49
